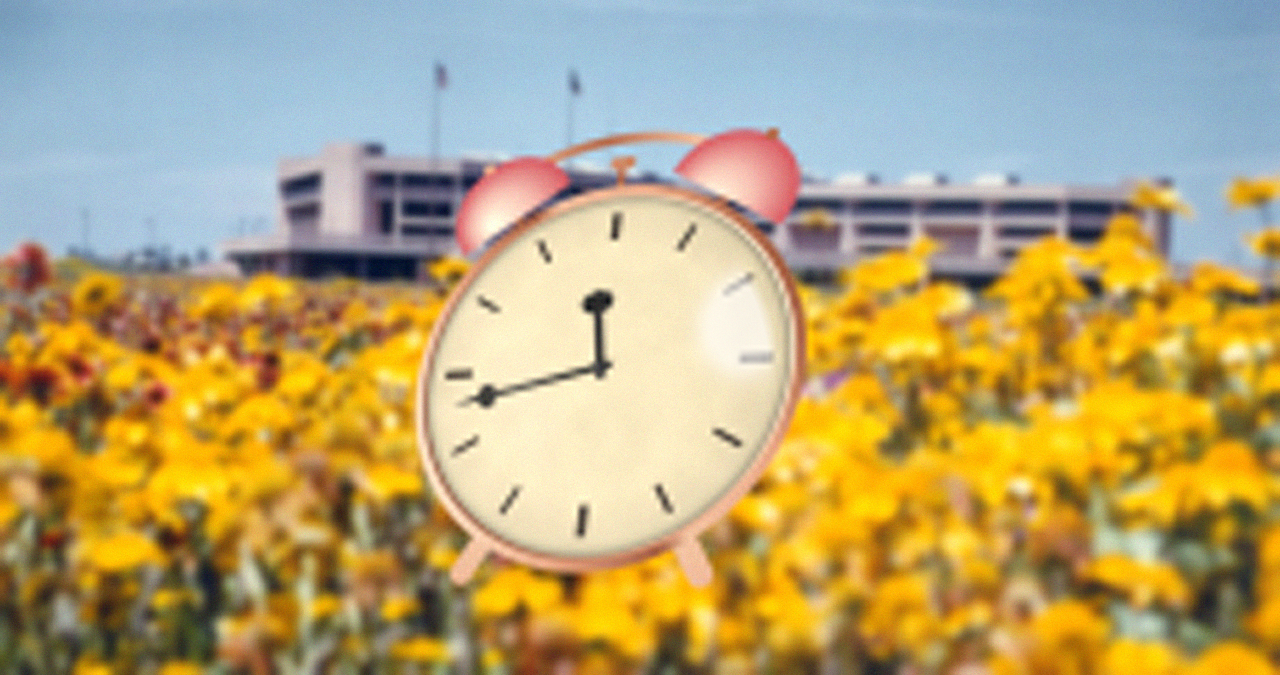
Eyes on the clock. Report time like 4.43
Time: 11.43
